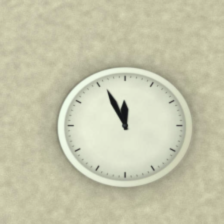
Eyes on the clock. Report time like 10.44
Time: 11.56
